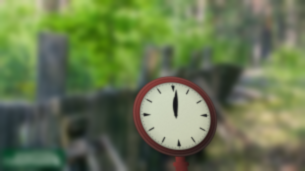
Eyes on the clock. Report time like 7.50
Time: 12.01
